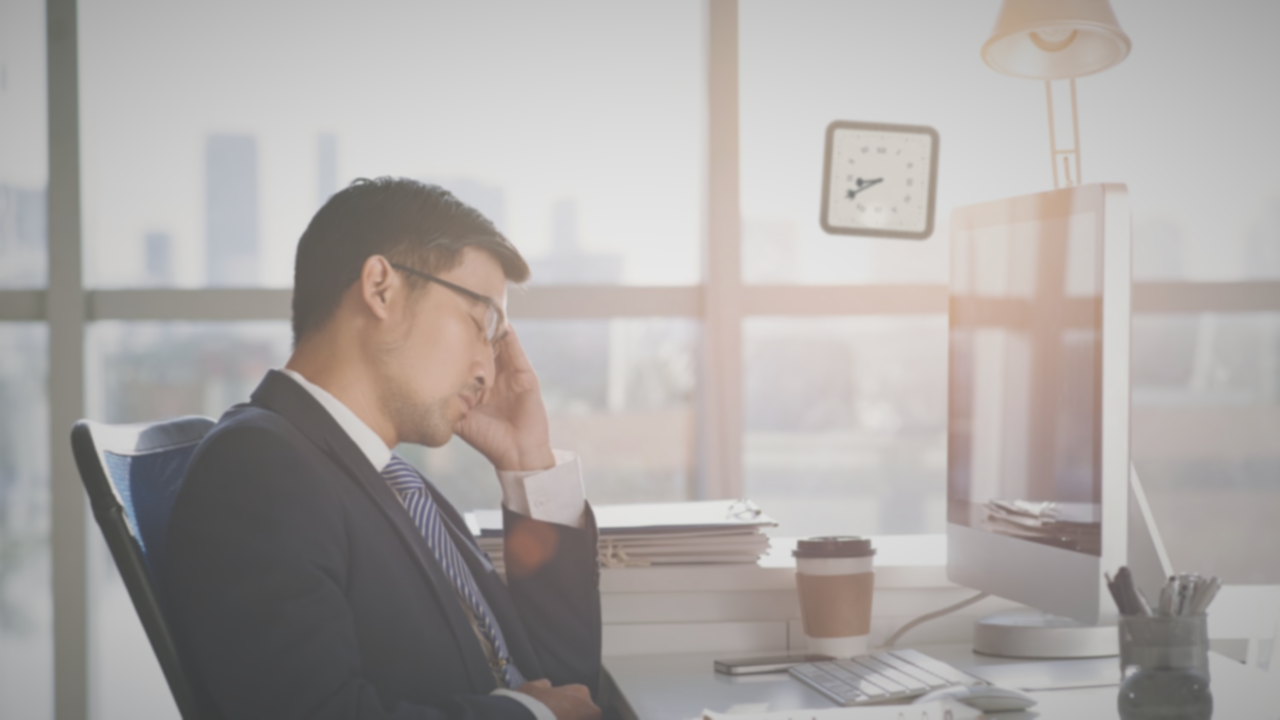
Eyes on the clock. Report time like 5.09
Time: 8.40
